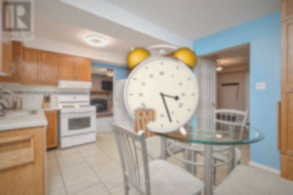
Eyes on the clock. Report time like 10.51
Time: 3.27
